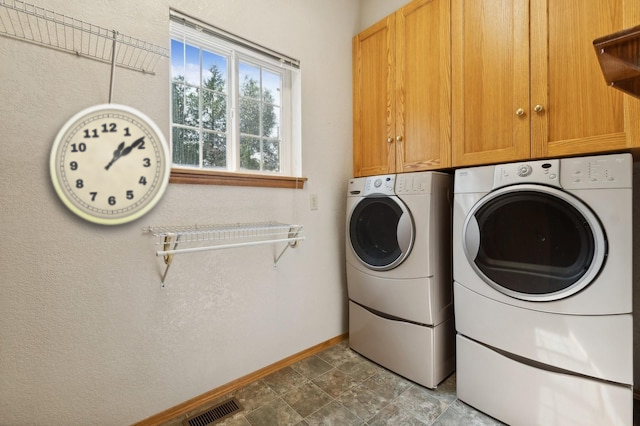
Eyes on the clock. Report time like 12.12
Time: 1.09
